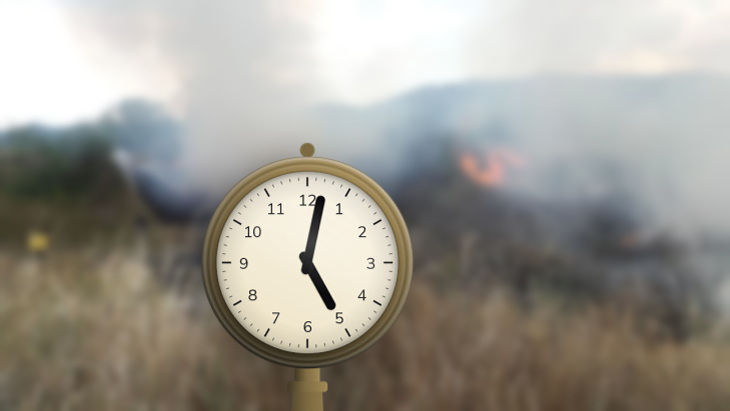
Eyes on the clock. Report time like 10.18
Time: 5.02
